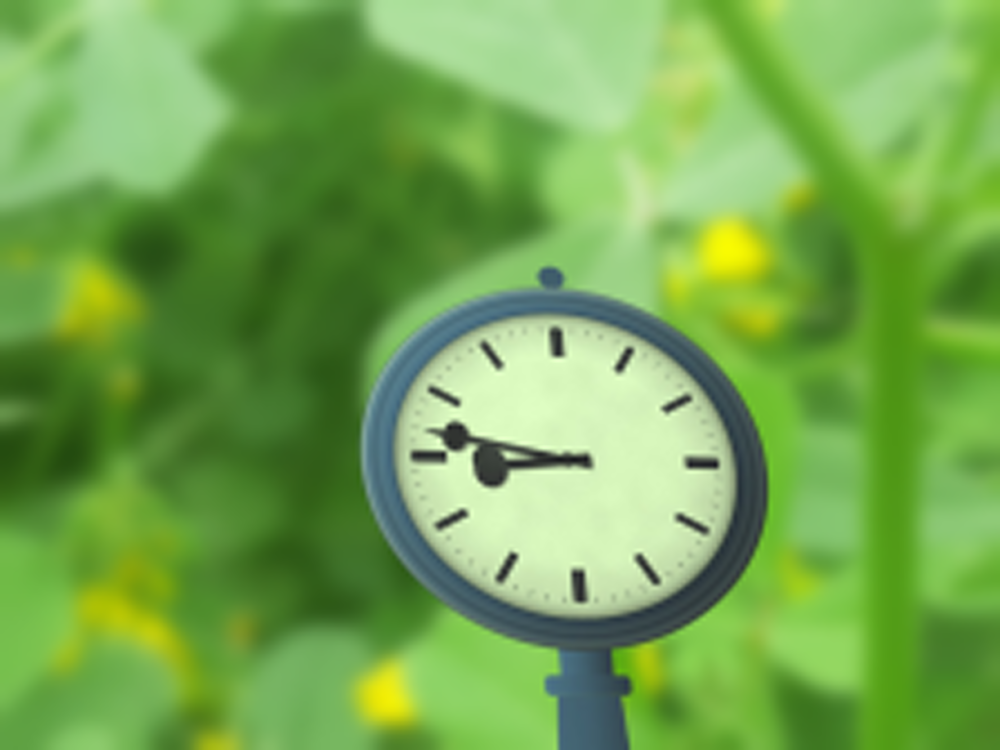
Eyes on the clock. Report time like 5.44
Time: 8.47
